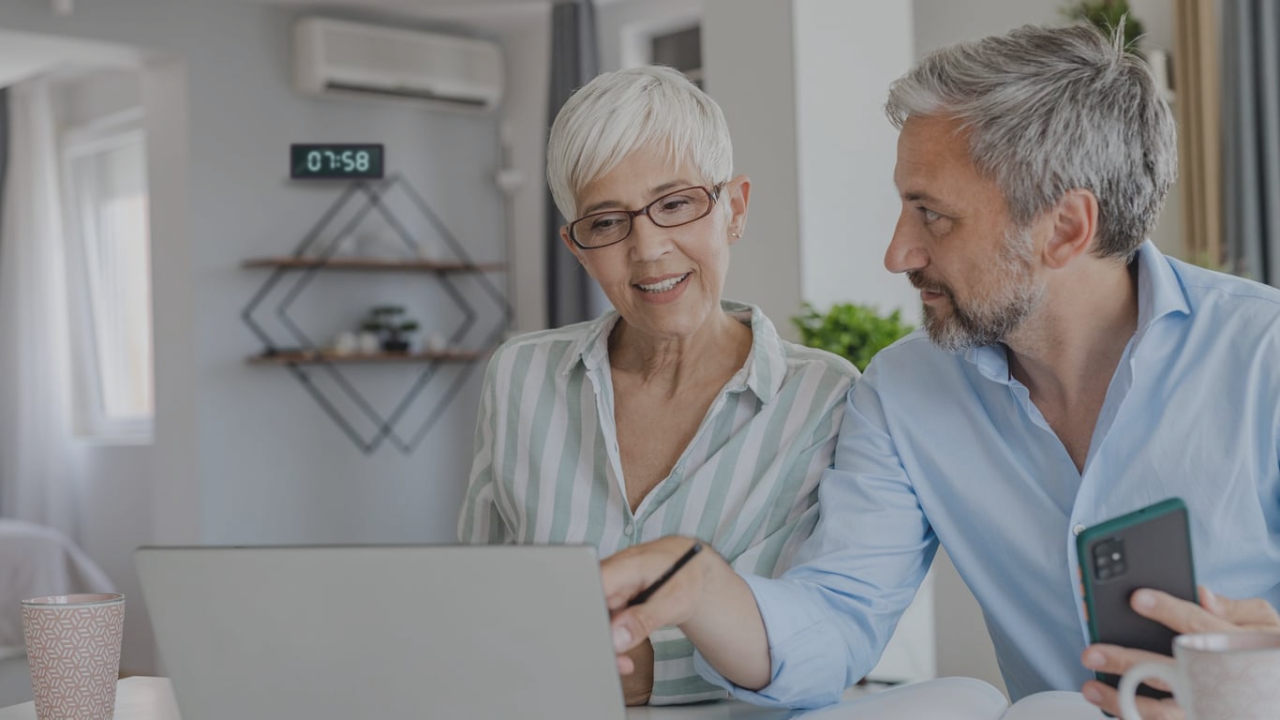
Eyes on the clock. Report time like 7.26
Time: 7.58
